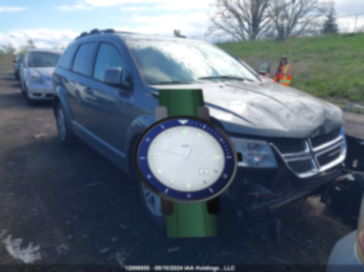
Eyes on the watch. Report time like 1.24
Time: 12.48
